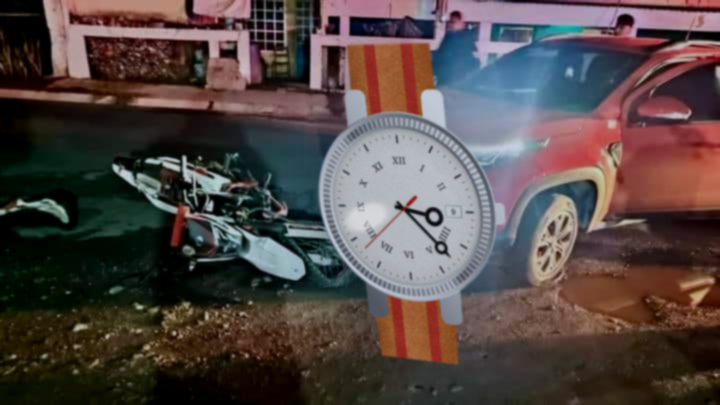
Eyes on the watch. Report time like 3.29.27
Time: 3.22.38
